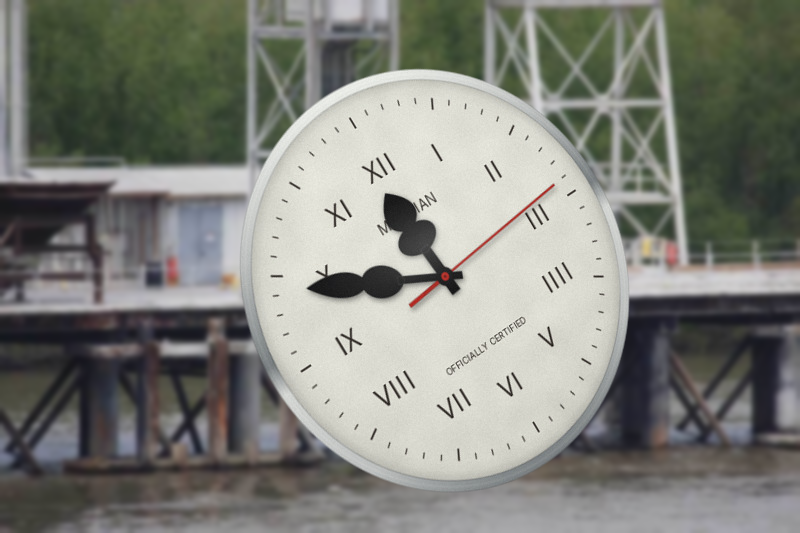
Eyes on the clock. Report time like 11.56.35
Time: 11.49.14
